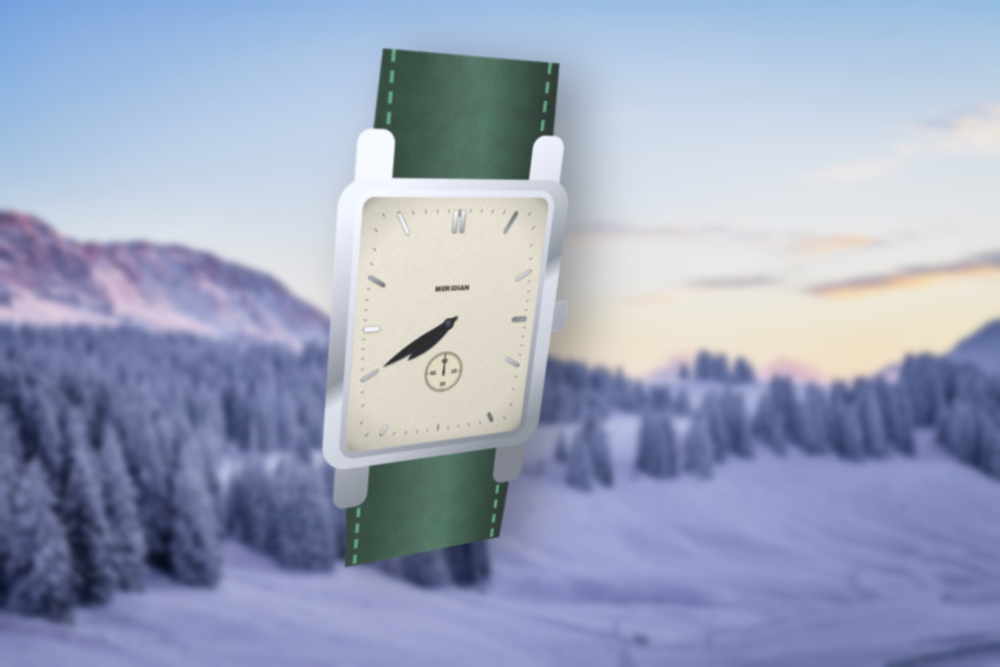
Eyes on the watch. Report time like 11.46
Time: 7.40
